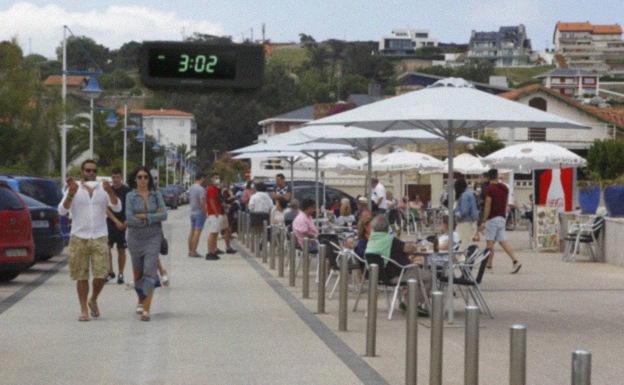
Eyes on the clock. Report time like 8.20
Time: 3.02
